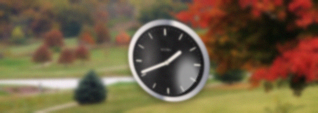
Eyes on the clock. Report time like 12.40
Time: 1.41
